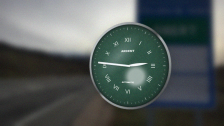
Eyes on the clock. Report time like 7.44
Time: 2.46
